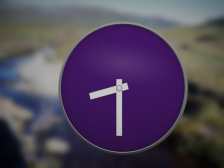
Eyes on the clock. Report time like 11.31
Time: 8.30
